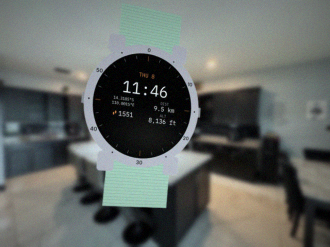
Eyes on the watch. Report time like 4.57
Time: 11.46
